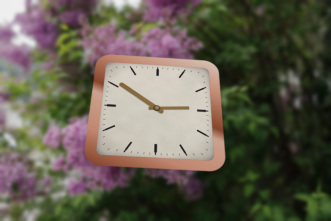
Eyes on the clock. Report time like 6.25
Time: 2.51
